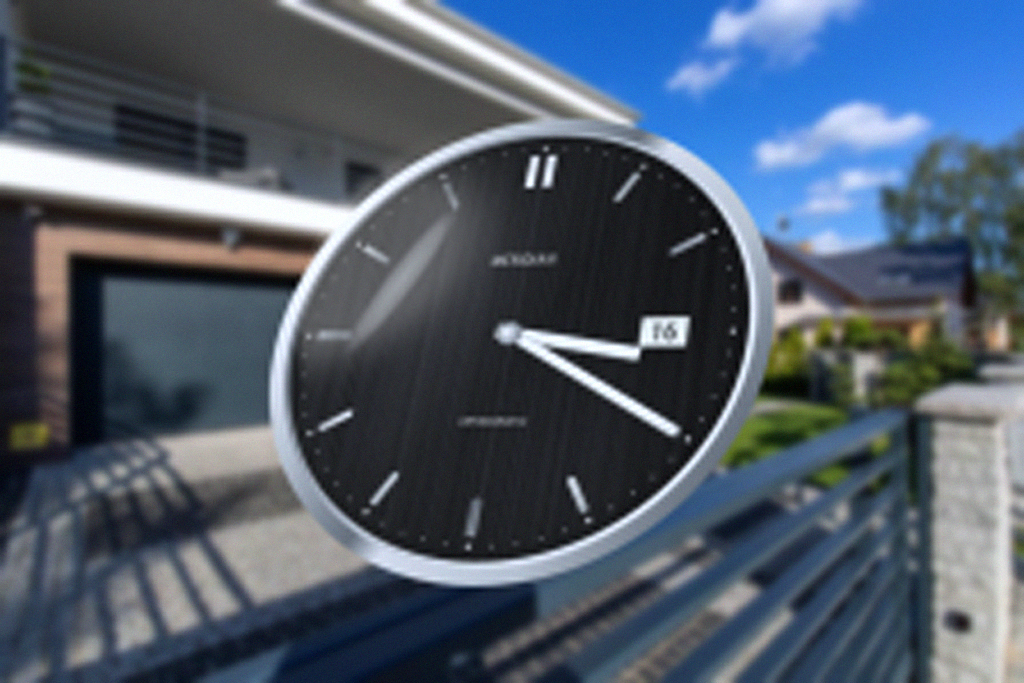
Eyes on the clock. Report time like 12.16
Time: 3.20
